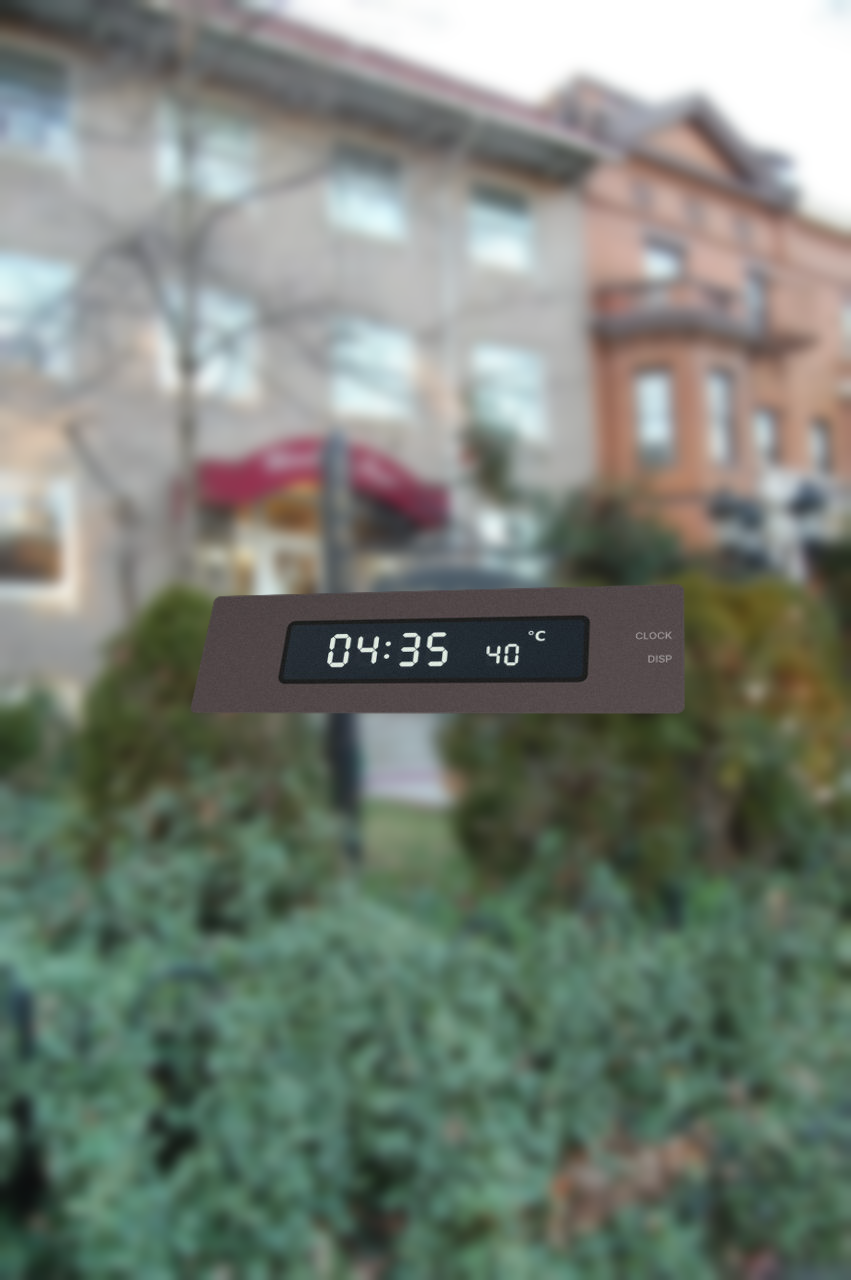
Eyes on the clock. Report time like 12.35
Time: 4.35
